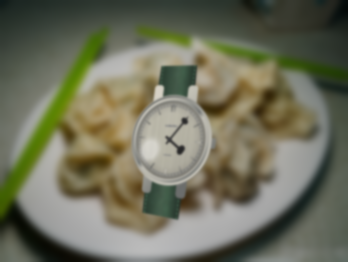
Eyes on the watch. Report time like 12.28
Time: 4.06
